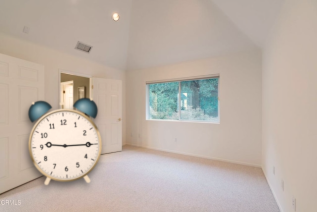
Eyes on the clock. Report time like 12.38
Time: 9.15
